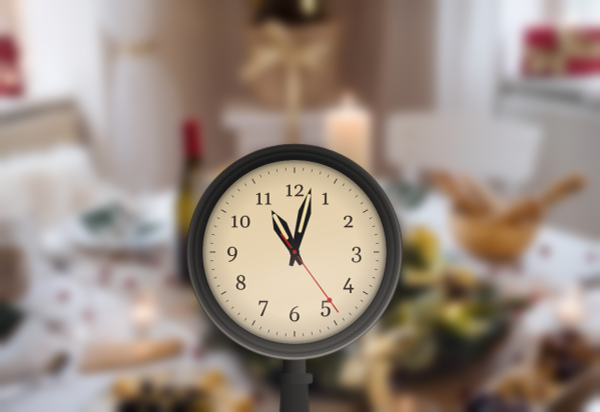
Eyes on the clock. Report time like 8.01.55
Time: 11.02.24
